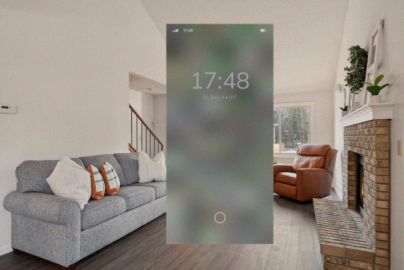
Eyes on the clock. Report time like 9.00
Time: 17.48
